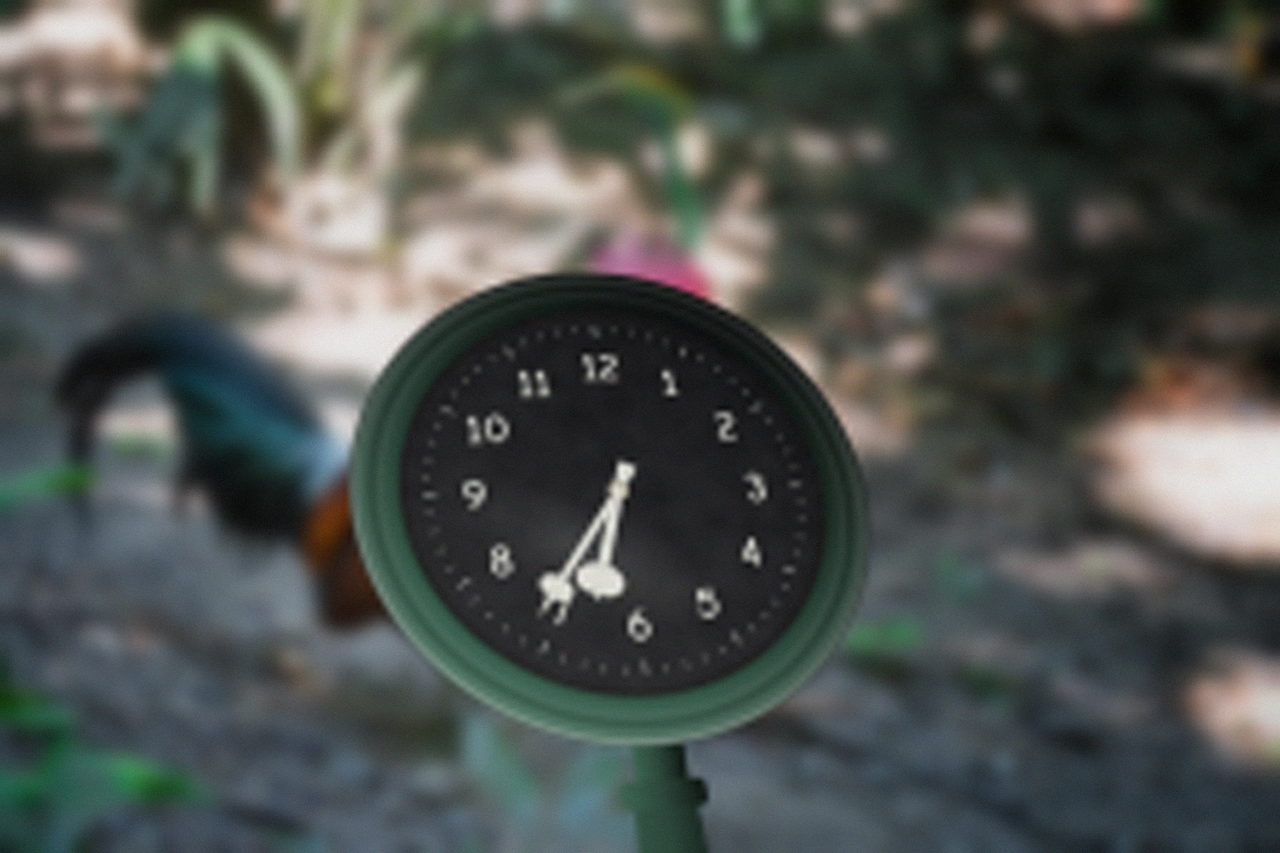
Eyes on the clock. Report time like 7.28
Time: 6.36
